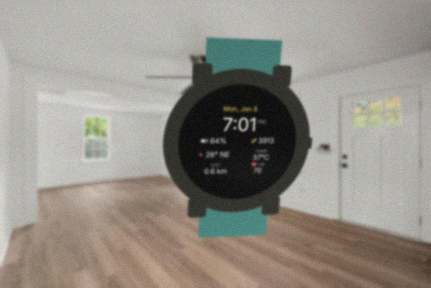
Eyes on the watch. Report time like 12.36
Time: 7.01
